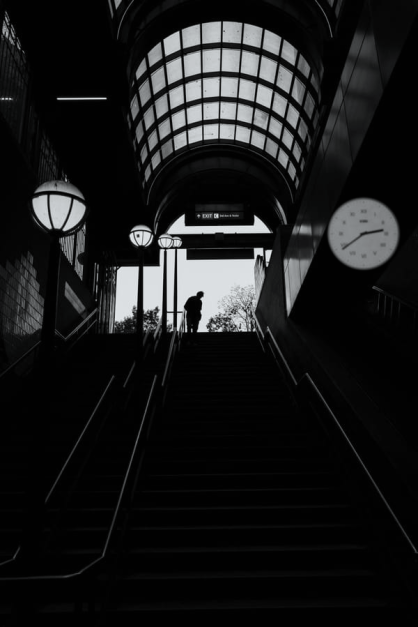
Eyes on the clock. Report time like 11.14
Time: 2.39
